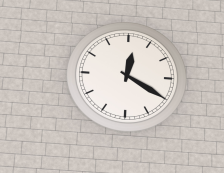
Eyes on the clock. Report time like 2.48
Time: 12.20
